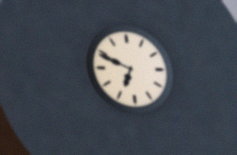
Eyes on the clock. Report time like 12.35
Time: 6.49
